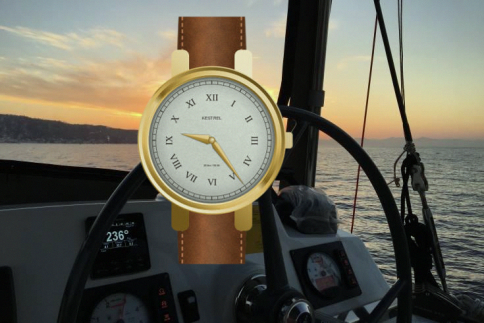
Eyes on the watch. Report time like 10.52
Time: 9.24
